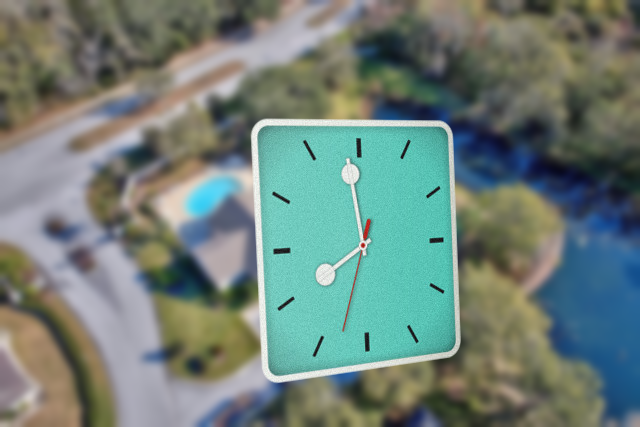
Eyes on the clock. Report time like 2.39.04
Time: 7.58.33
